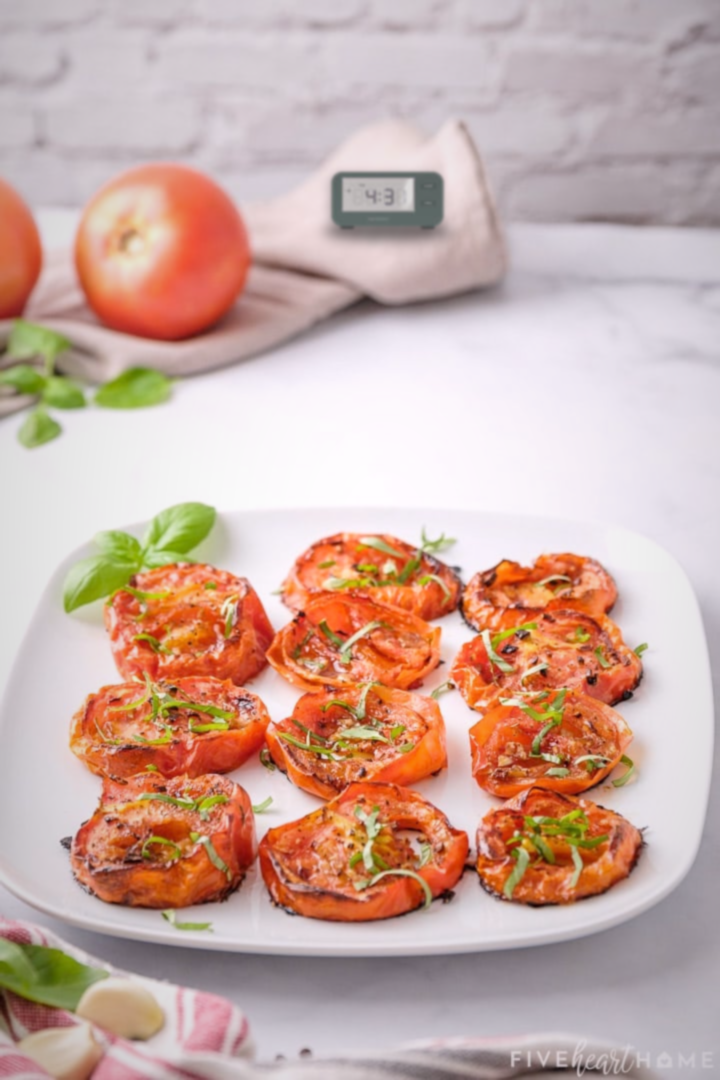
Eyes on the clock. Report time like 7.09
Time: 4.31
